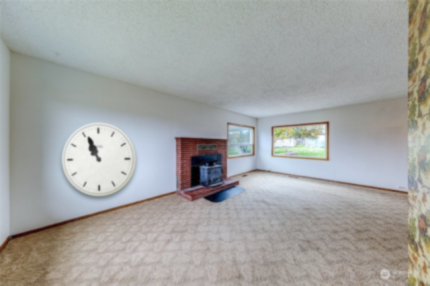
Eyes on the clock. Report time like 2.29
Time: 10.56
